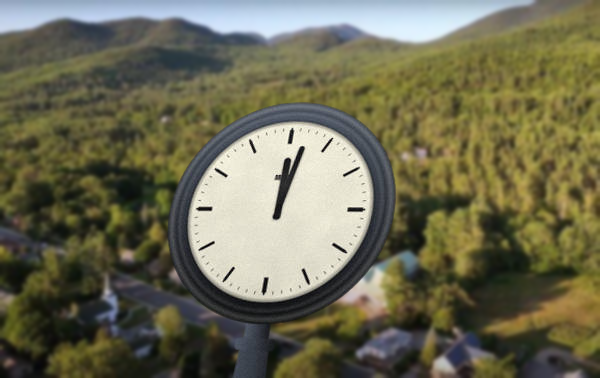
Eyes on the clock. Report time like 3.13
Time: 12.02
